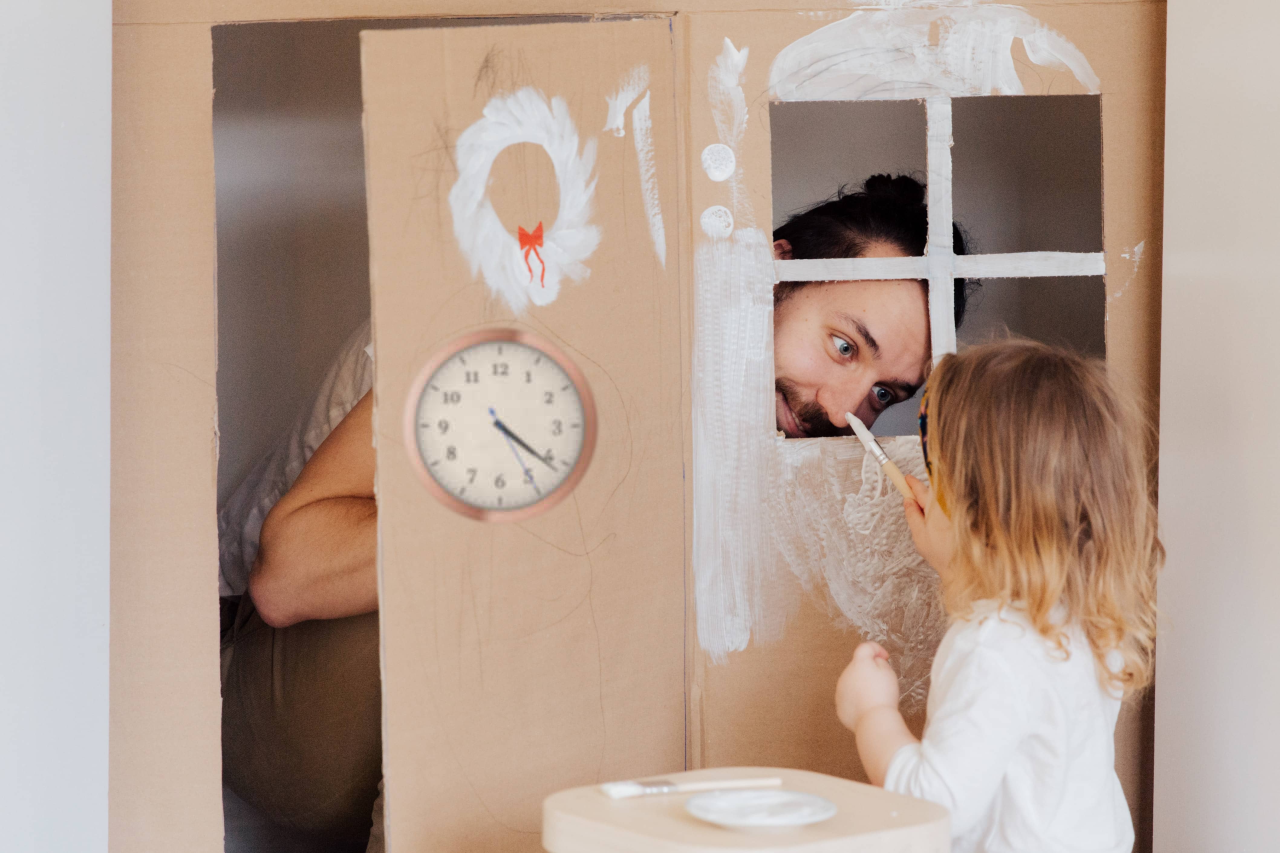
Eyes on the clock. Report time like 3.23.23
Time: 4.21.25
